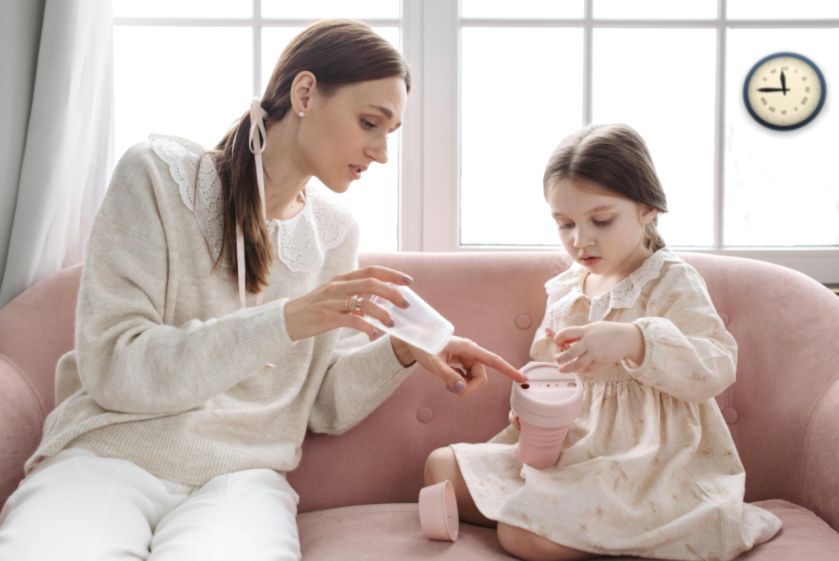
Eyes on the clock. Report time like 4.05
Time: 11.45
